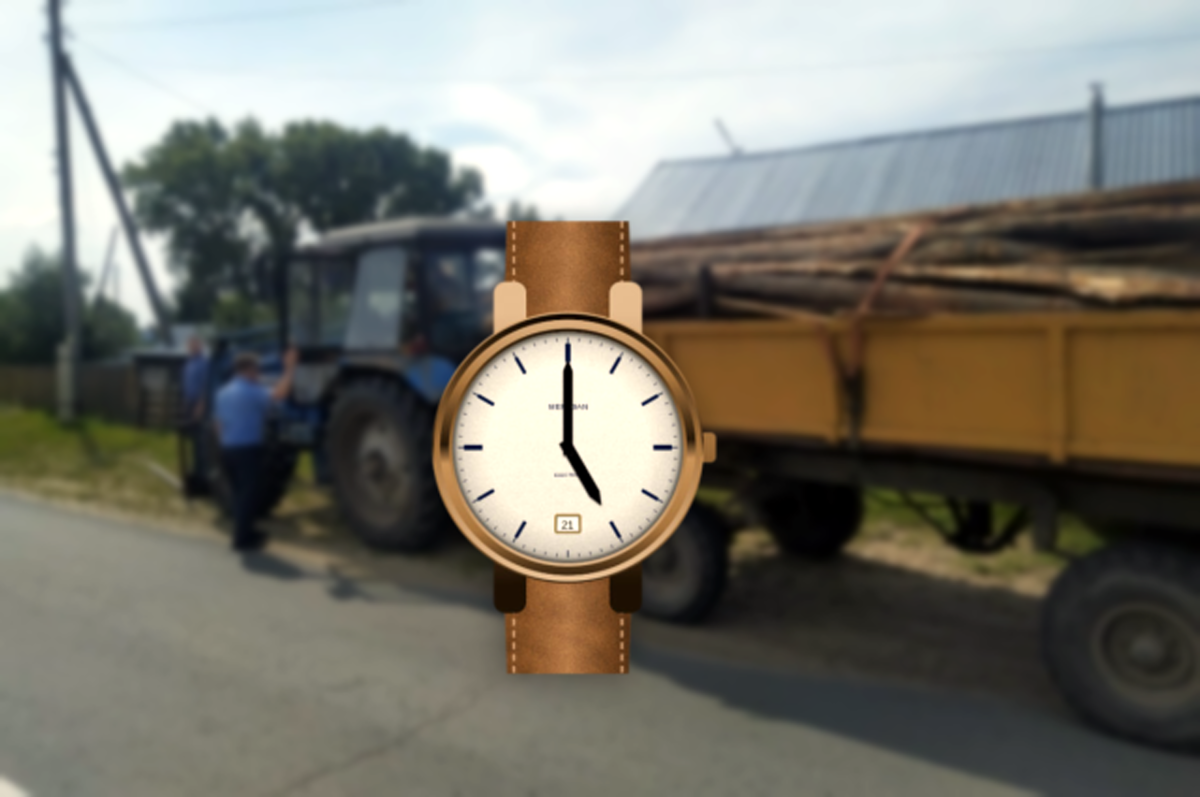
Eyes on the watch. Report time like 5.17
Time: 5.00
